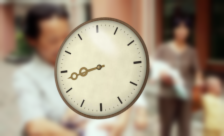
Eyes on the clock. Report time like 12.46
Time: 8.43
